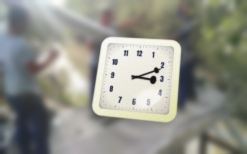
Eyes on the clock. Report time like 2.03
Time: 3.11
